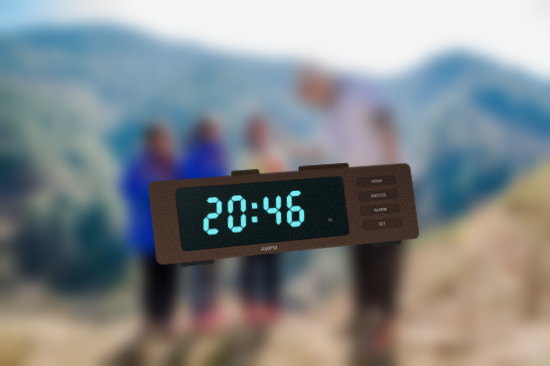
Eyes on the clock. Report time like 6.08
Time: 20.46
